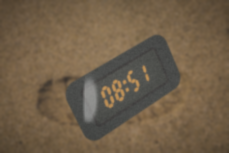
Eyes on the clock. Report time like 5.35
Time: 8.51
